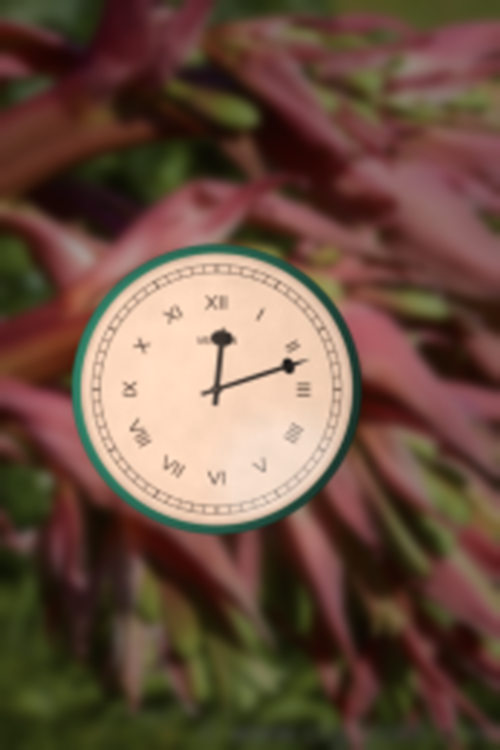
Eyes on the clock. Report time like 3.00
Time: 12.12
